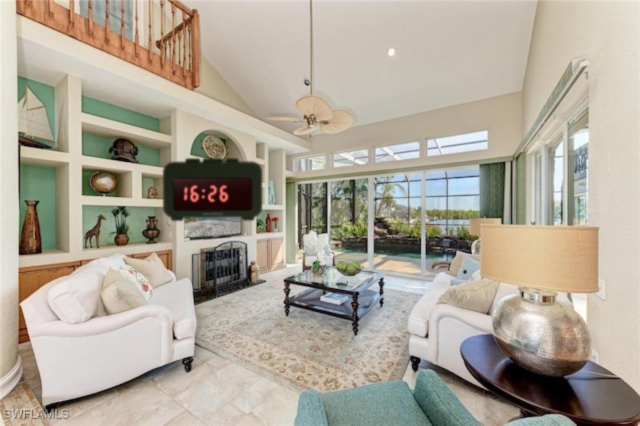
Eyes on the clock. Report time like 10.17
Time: 16.26
